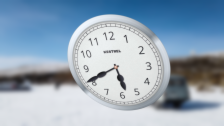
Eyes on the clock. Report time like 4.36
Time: 5.41
